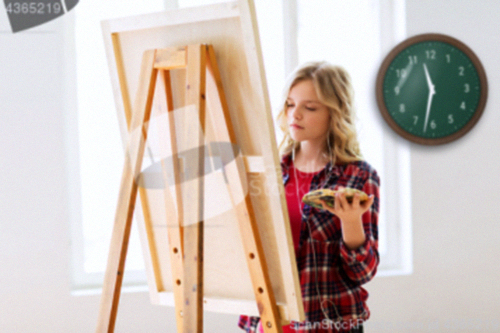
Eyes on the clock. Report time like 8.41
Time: 11.32
